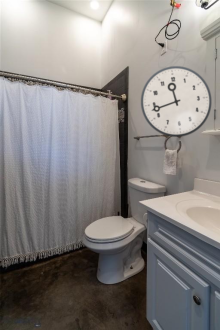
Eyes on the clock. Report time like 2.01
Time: 11.43
